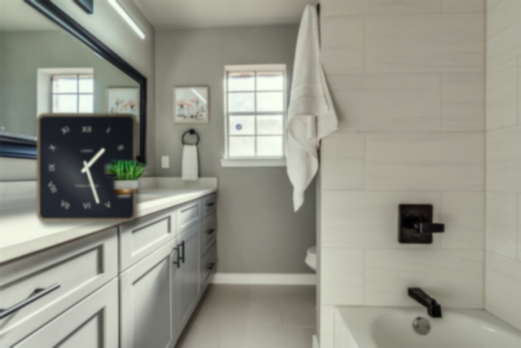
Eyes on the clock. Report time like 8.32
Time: 1.27
